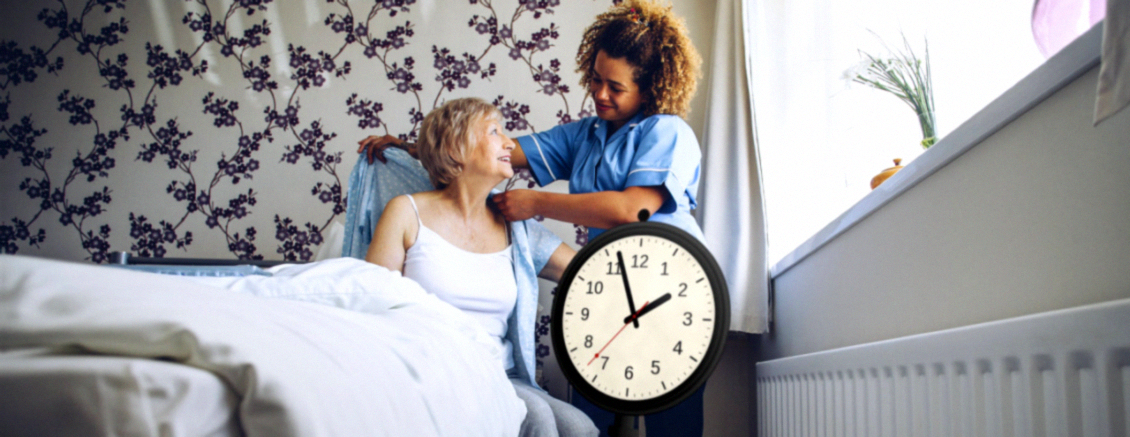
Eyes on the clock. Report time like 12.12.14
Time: 1.56.37
